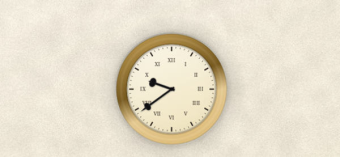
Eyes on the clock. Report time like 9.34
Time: 9.39
